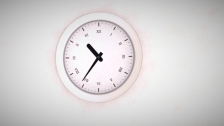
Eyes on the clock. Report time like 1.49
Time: 10.36
